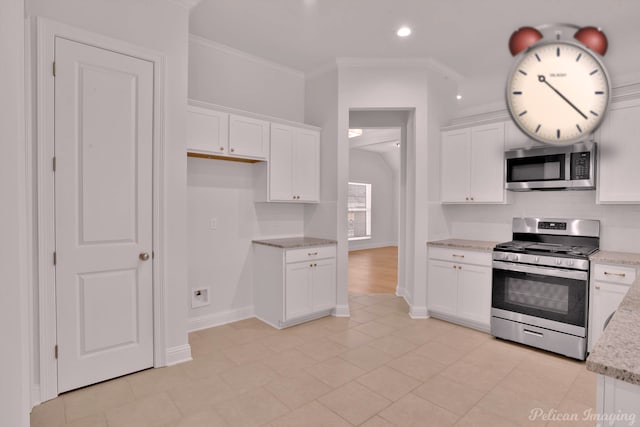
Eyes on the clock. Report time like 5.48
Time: 10.22
